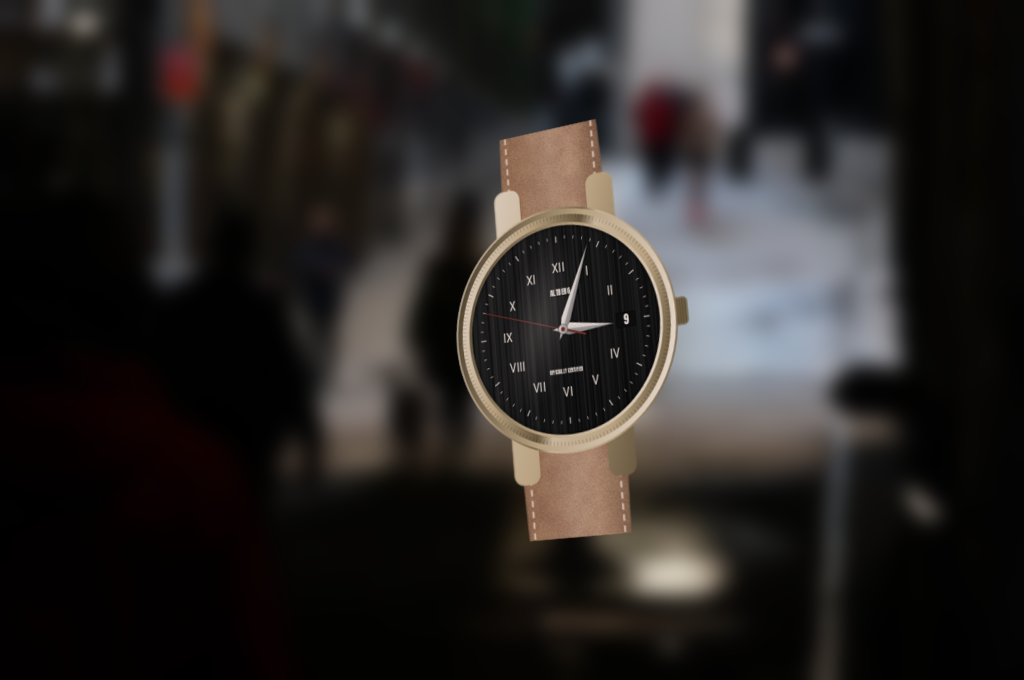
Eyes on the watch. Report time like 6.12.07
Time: 3.03.48
